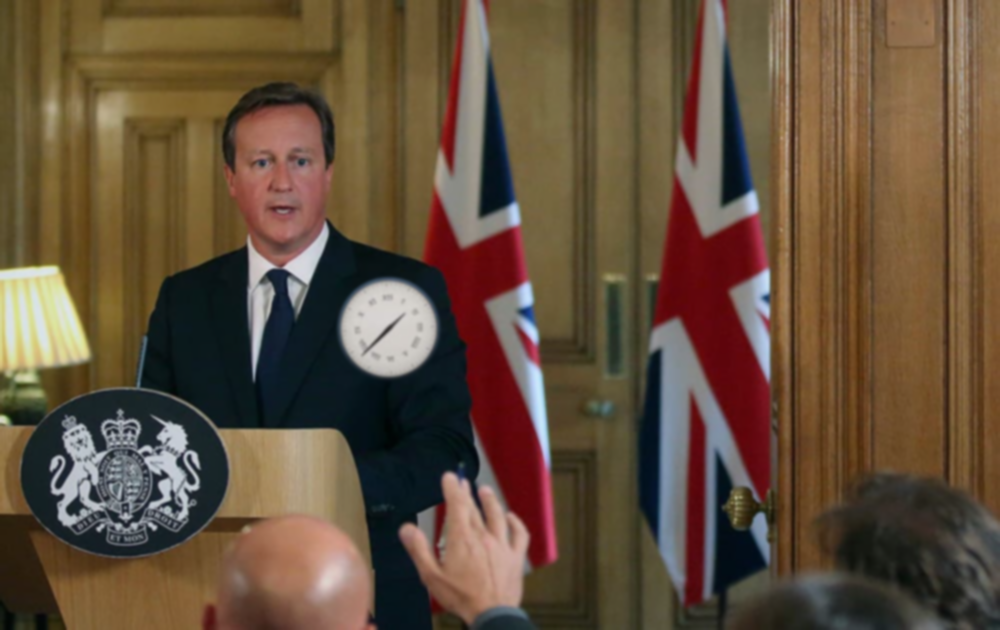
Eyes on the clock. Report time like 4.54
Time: 1.38
